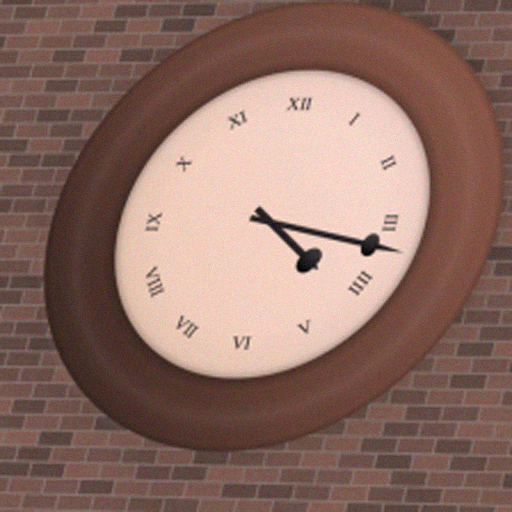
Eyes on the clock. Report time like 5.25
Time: 4.17
